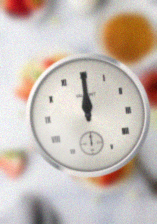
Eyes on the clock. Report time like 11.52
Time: 12.00
